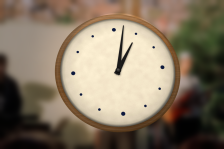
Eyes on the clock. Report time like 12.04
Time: 1.02
